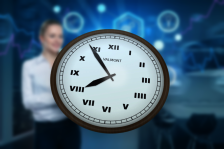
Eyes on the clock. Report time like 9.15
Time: 7.54
